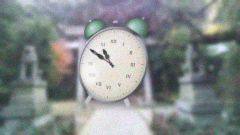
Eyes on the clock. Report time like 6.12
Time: 10.50
